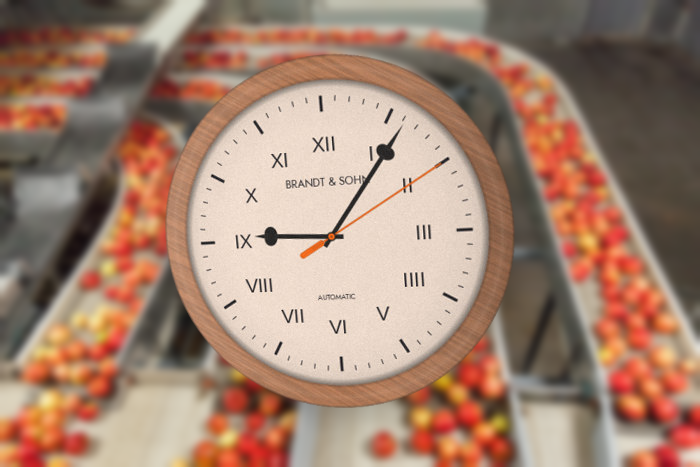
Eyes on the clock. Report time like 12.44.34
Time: 9.06.10
